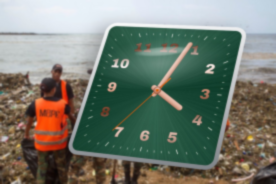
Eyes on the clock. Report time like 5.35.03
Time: 4.03.36
